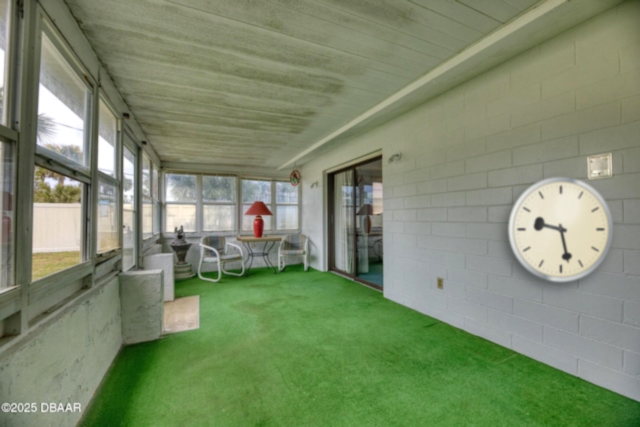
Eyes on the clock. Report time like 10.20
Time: 9.28
